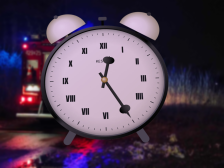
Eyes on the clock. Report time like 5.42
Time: 12.25
